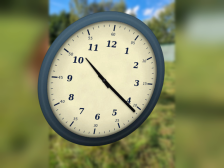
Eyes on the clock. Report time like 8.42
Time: 10.21
